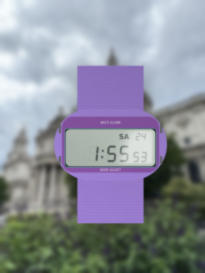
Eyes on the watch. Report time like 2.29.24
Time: 1.55.53
